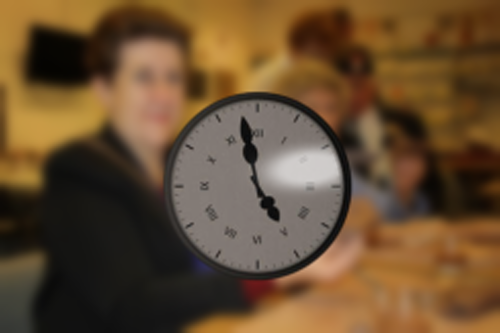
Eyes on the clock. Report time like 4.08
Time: 4.58
